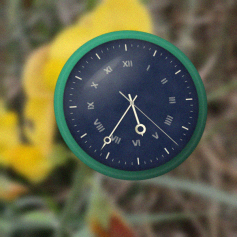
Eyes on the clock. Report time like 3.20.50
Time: 5.36.23
